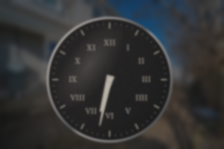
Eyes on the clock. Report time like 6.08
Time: 6.32
